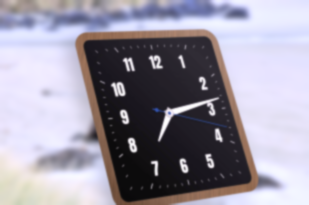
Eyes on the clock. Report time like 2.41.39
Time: 7.13.18
